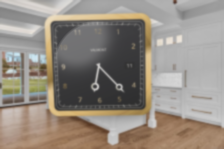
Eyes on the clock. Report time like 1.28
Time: 6.23
